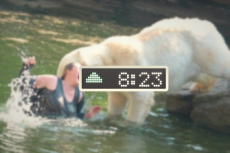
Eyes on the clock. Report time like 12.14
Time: 8.23
